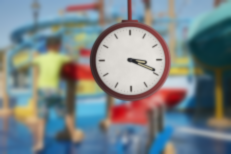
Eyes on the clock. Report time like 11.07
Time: 3.19
